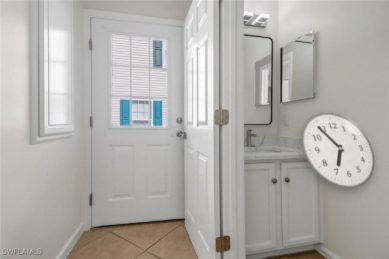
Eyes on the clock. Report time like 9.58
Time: 6.54
